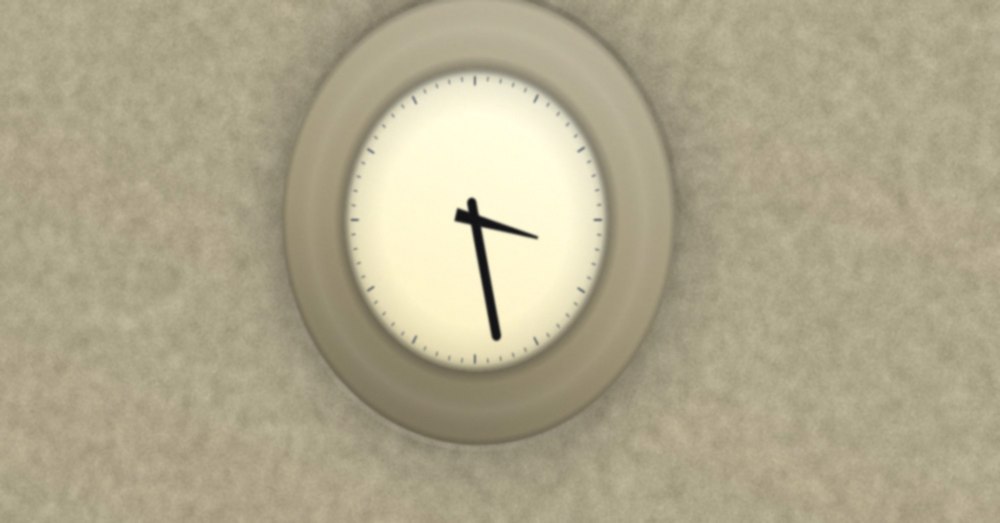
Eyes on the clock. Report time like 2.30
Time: 3.28
